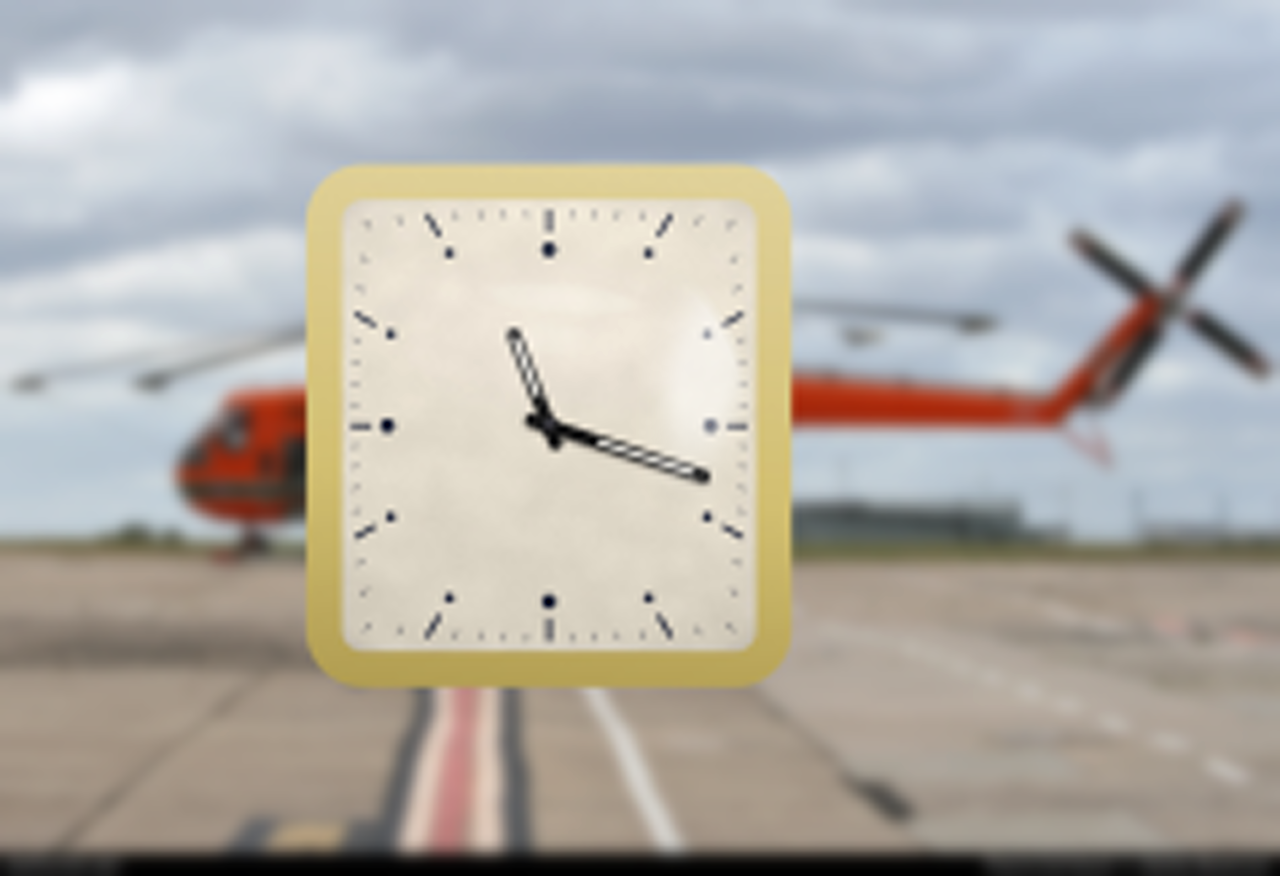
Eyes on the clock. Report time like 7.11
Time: 11.18
